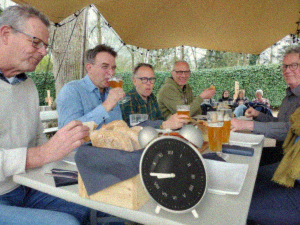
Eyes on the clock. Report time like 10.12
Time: 8.45
